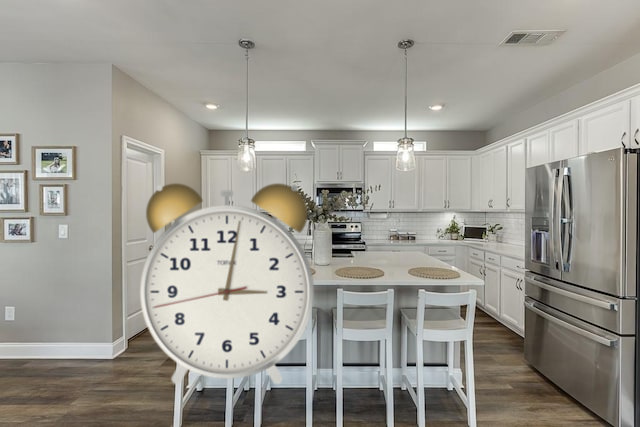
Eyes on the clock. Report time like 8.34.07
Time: 3.01.43
